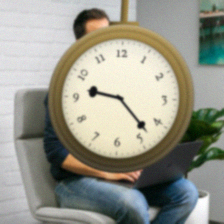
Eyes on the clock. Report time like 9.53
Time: 9.23
